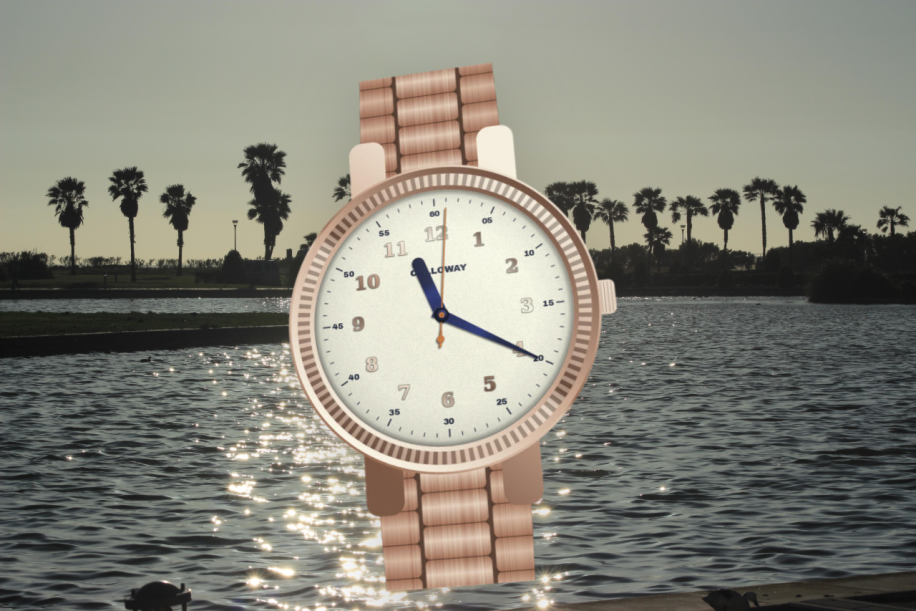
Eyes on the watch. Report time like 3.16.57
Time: 11.20.01
